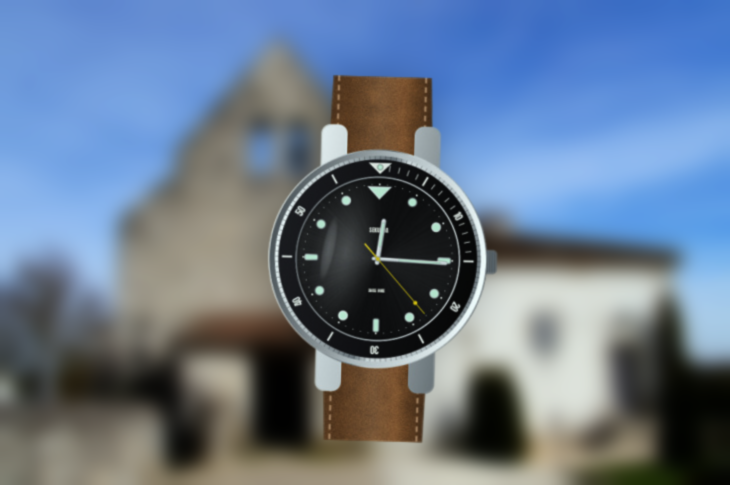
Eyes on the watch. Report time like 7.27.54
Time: 12.15.23
